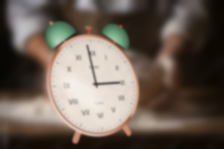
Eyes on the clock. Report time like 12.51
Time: 2.59
